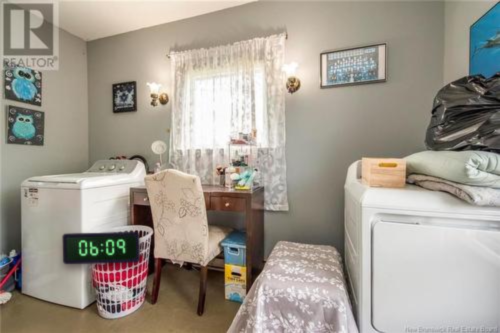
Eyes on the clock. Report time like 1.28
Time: 6.09
